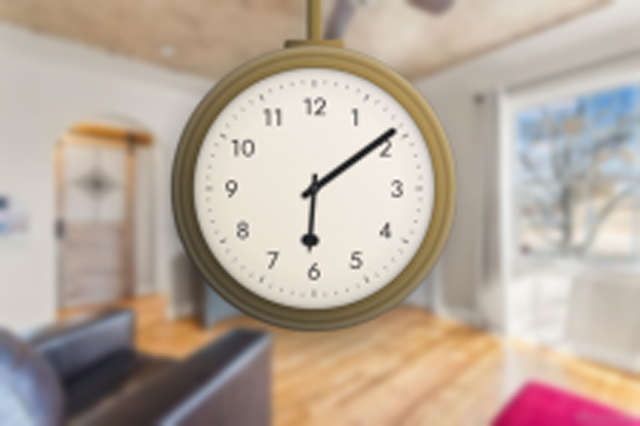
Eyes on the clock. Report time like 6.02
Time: 6.09
